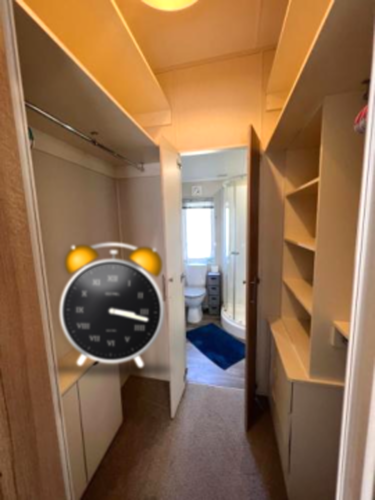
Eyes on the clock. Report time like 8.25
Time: 3.17
